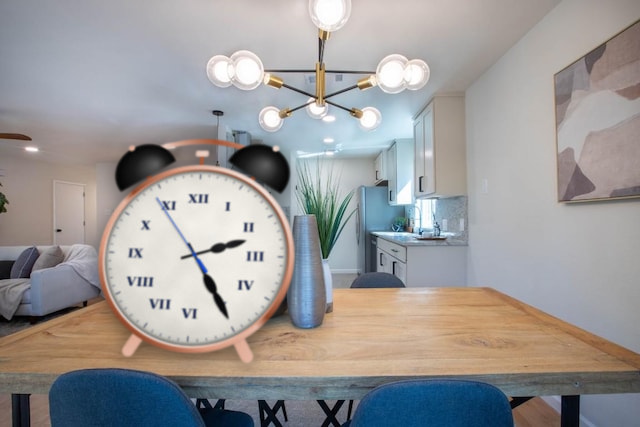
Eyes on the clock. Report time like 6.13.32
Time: 2.24.54
